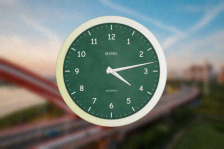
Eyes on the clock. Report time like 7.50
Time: 4.13
